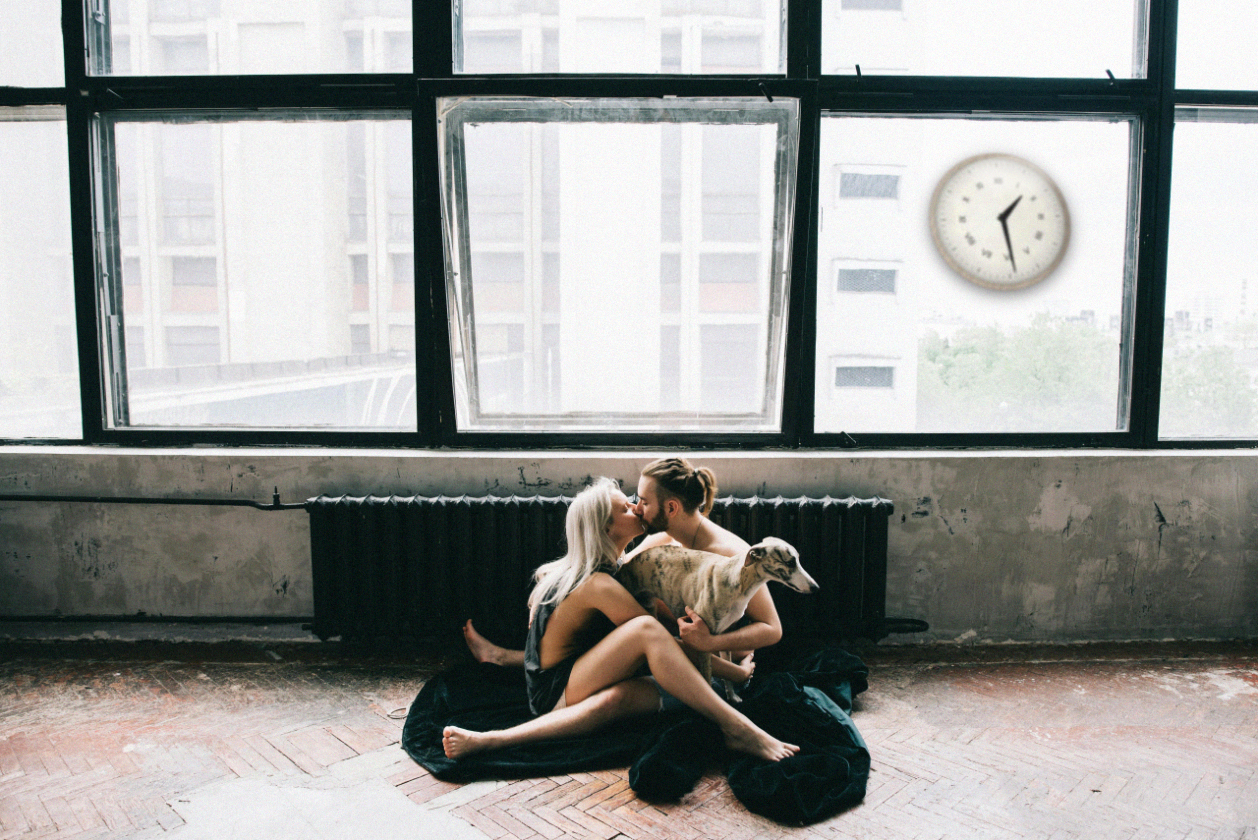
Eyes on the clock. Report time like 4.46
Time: 1.29
